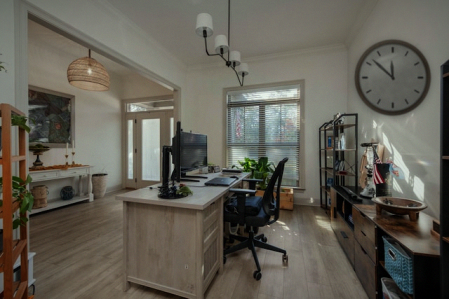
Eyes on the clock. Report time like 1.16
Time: 11.52
